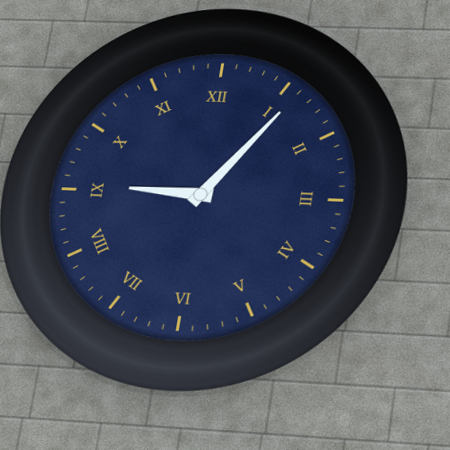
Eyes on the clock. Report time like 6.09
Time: 9.06
